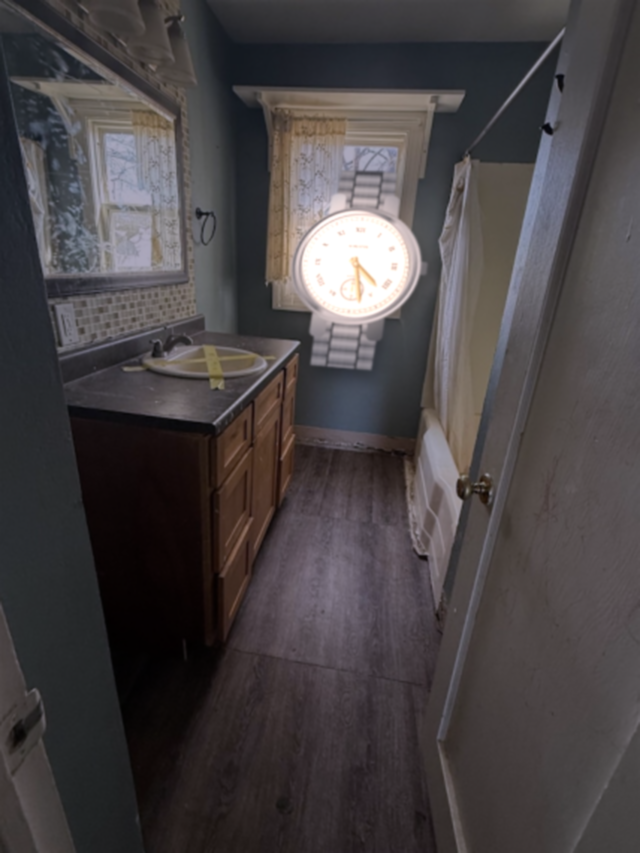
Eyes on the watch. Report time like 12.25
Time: 4.28
